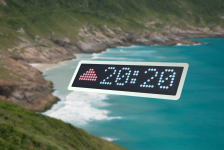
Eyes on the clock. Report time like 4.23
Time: 20.20
